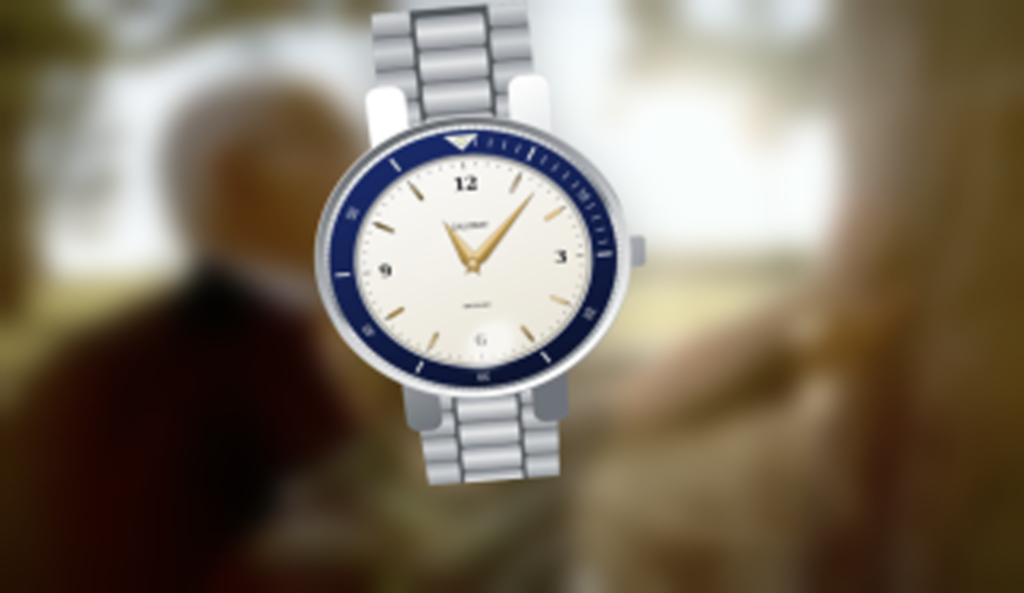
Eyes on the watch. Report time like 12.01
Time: 11.07
